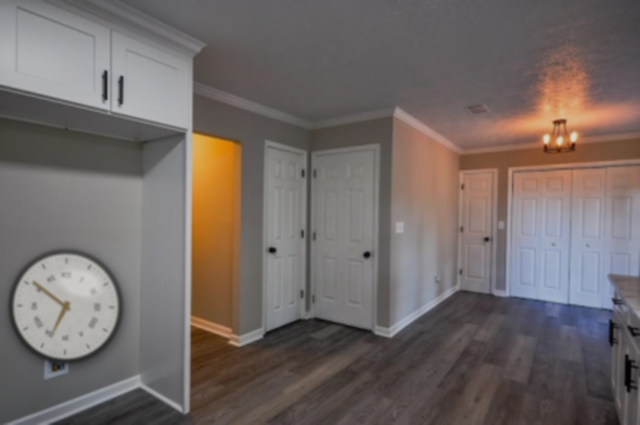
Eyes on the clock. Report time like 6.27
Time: 6.51
